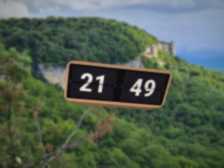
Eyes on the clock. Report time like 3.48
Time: 21.49
